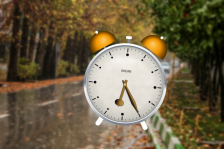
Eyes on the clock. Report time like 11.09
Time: 6.25
